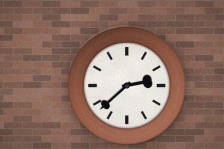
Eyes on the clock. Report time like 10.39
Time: 2.38
